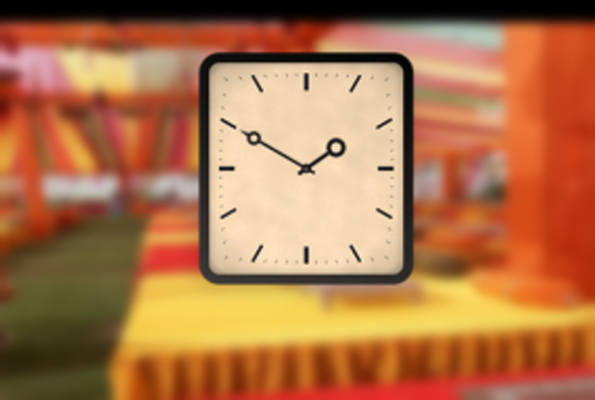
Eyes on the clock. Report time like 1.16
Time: 1.50
